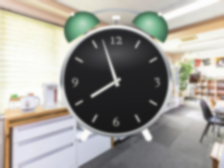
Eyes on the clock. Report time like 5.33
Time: 7.57
